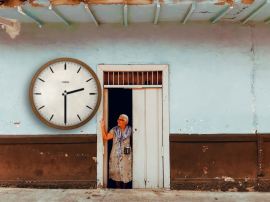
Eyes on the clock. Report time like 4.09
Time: 2.30
